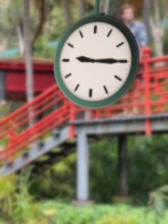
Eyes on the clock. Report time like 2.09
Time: 9.15
